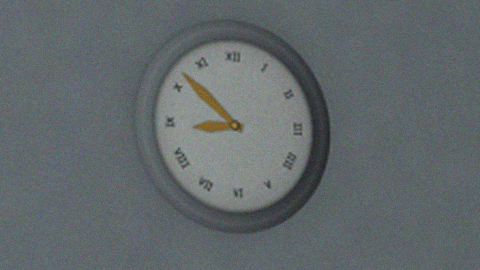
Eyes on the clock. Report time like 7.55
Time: 8.52
